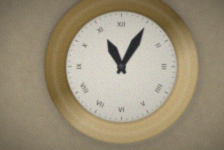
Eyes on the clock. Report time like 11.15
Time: 11.05
